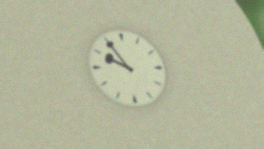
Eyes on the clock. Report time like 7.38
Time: 9.55
